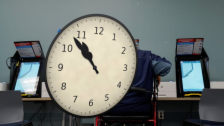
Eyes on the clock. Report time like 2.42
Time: 10.53
